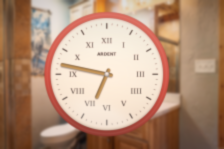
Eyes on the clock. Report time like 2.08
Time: 6.47
